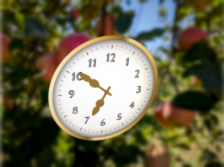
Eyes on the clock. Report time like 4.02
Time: 6.51
